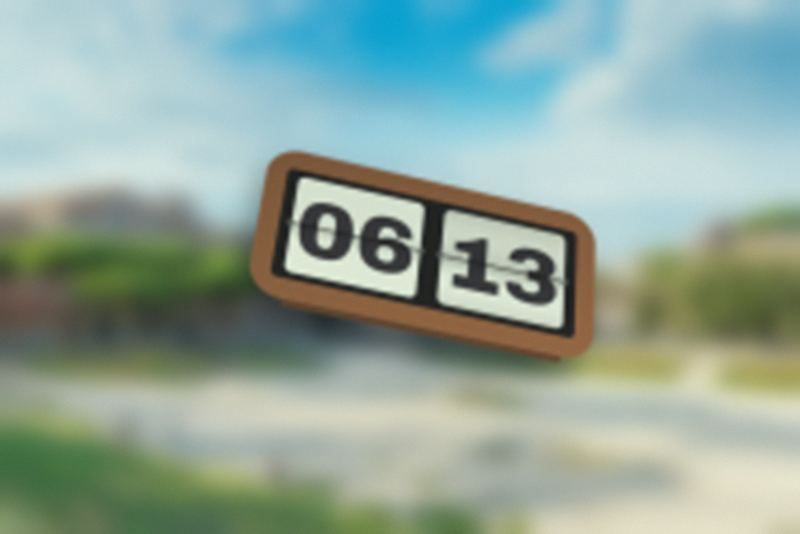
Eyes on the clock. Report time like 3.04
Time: 6.13
